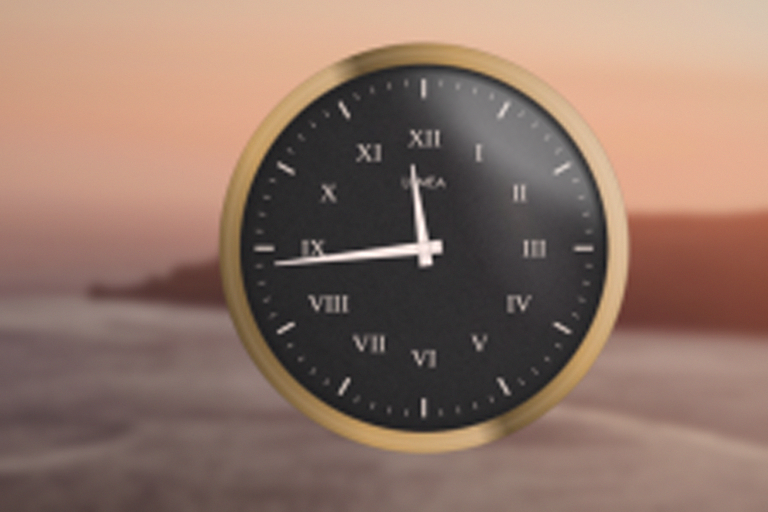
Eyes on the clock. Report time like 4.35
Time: 11.44
